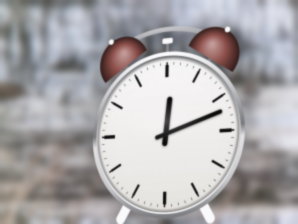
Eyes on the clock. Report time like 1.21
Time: 12.12
